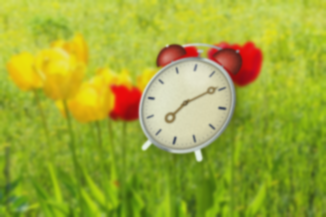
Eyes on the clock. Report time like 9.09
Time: 7.09
